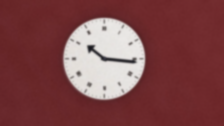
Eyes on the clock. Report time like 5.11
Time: 10.16
